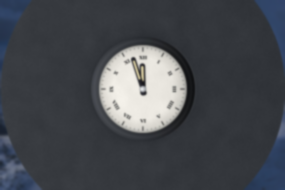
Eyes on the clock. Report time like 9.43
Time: 11.57
